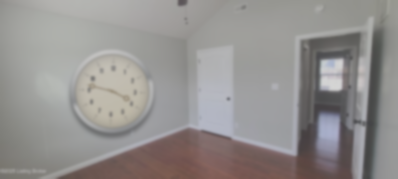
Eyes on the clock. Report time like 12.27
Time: 3.47
